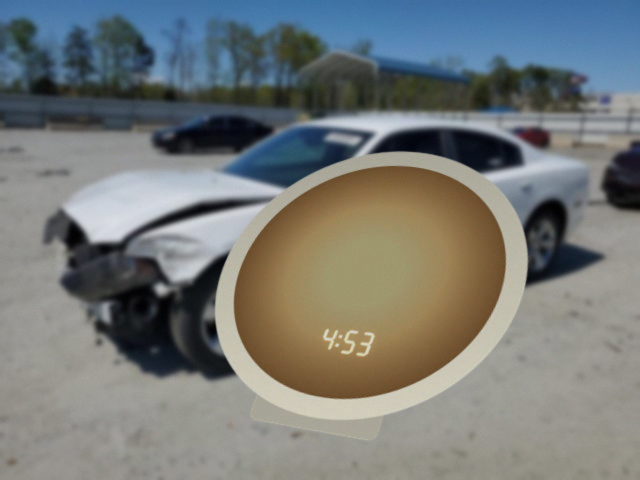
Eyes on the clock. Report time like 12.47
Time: 4.53
